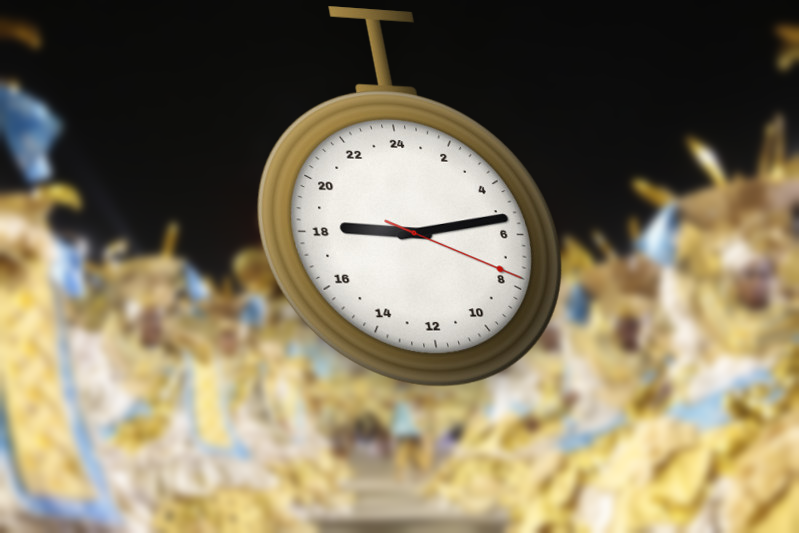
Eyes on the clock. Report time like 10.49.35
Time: 18.13.19
